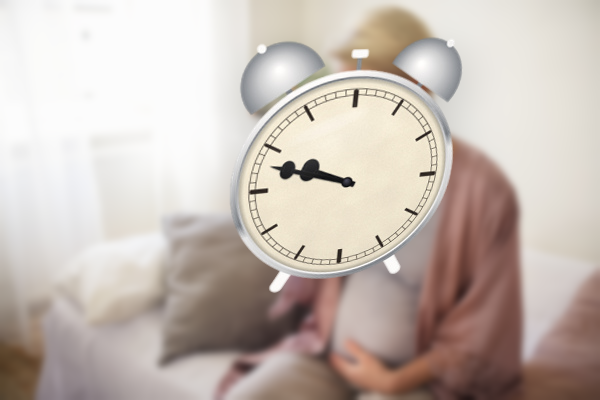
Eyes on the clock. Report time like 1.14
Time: 9.48
